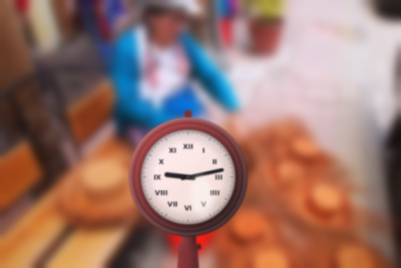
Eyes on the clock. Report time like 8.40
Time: 9.13
